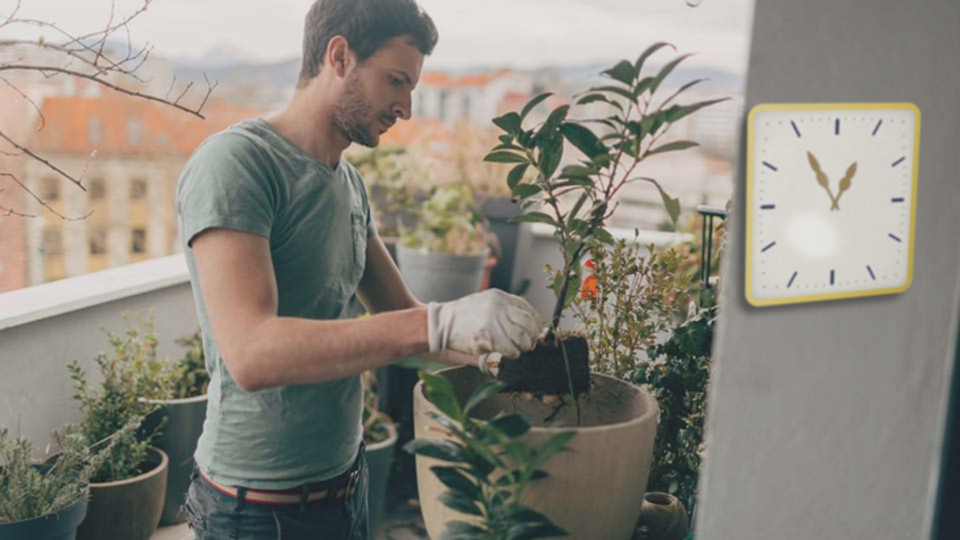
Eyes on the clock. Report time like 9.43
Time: 12.55
